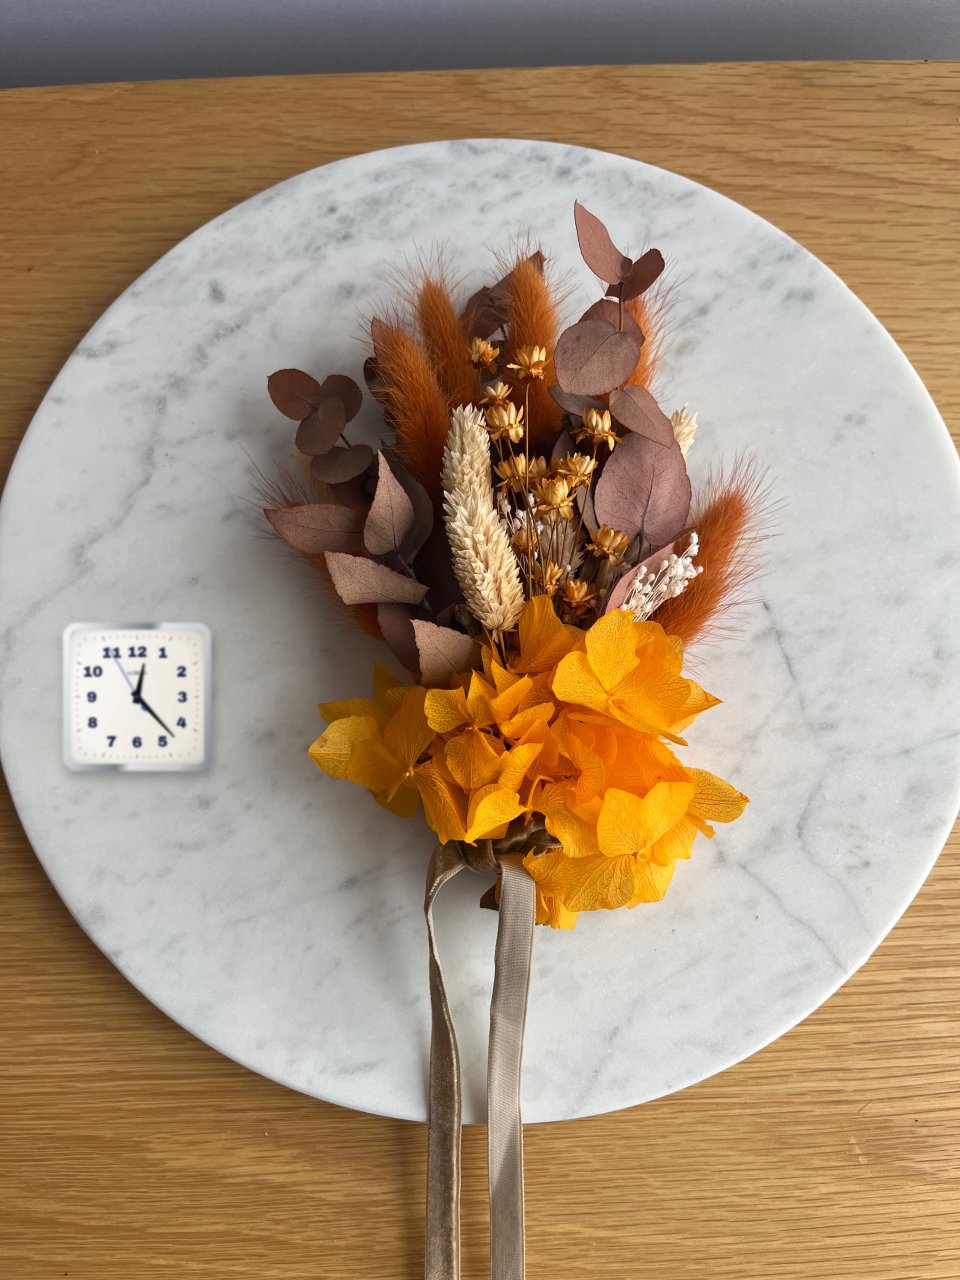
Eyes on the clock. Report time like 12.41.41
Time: 12.22.55
